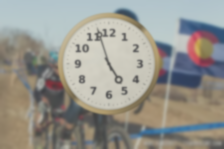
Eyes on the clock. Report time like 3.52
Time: 4.57
